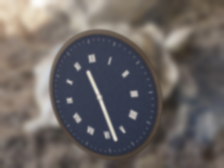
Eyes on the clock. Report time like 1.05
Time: 11.28
